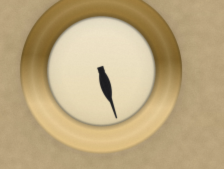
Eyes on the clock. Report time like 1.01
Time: 5.27
